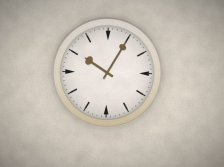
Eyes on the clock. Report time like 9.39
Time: 10.05
